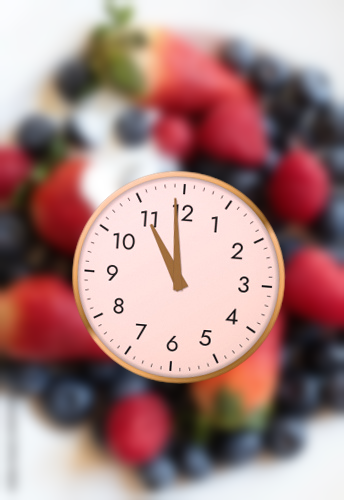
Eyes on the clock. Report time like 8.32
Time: 10.59
